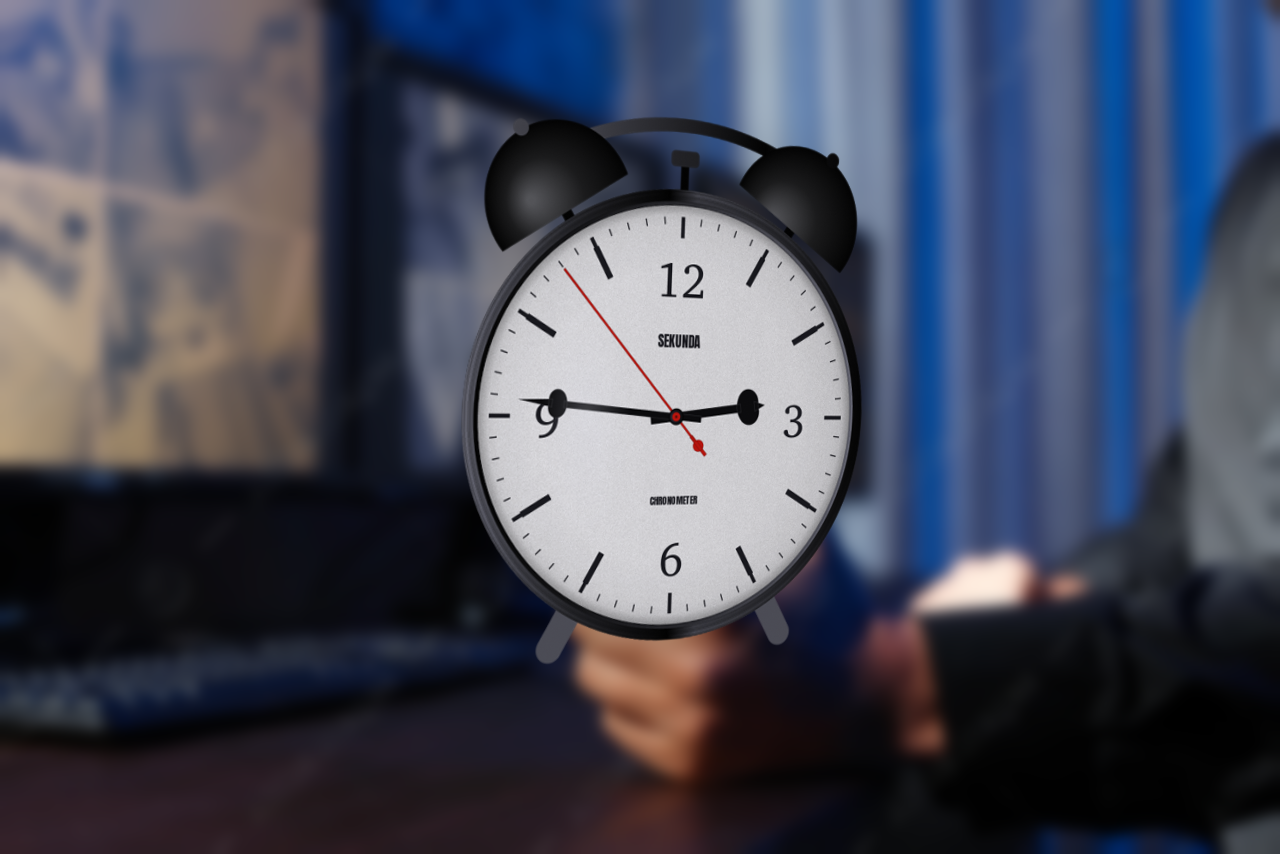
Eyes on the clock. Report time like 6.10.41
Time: 2.45.53
